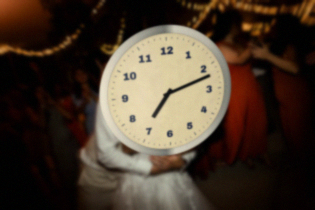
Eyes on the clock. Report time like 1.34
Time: 7.12
